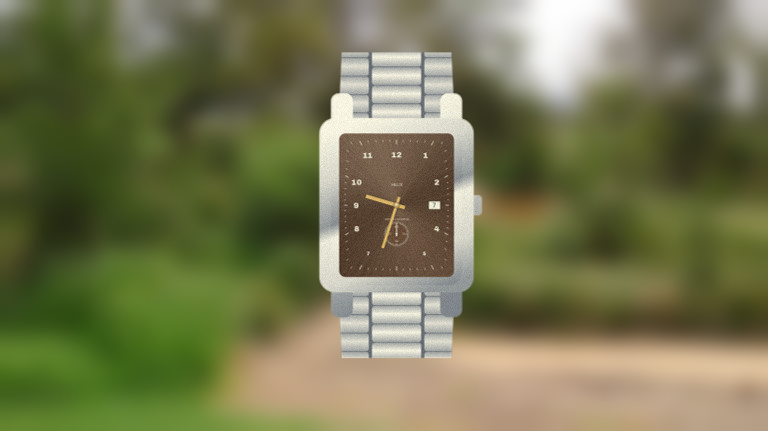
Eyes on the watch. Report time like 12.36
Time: 9.33
